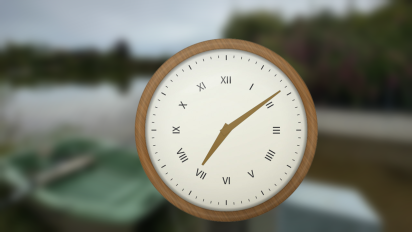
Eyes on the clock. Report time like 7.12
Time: 7.09
